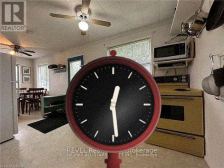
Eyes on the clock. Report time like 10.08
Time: 12.29
